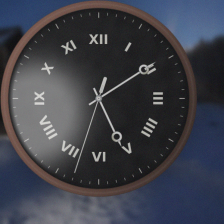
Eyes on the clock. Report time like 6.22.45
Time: 5.09.33
